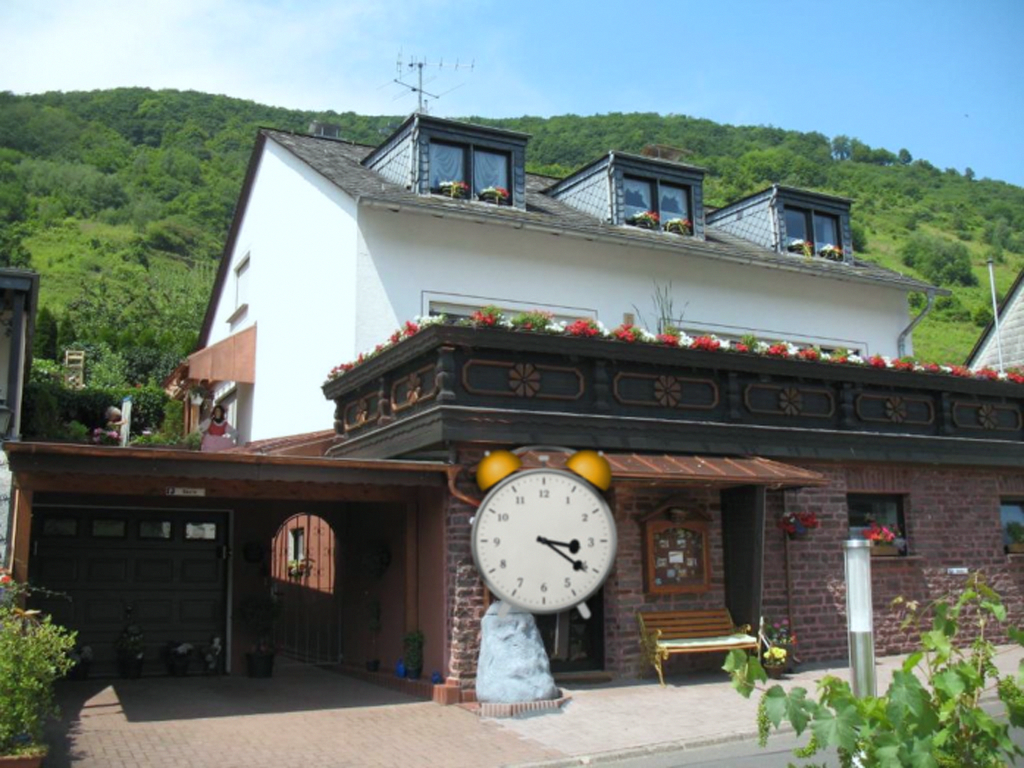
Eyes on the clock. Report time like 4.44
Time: 3.21
